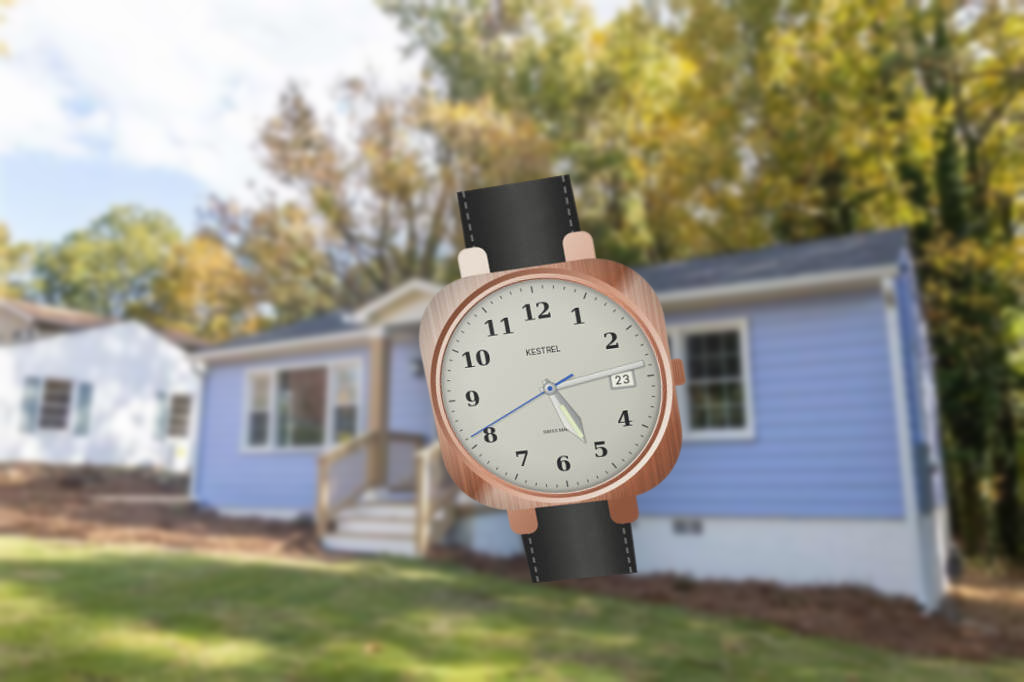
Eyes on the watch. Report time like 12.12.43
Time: 5.13.41
